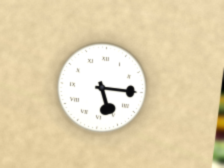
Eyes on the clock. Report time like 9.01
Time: 5.15
